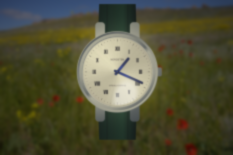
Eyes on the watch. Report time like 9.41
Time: 1.19
